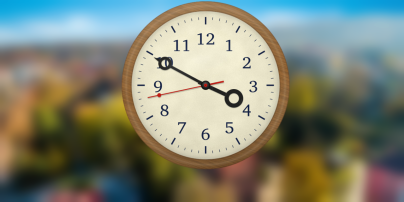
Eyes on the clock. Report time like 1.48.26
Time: 3.49.43
